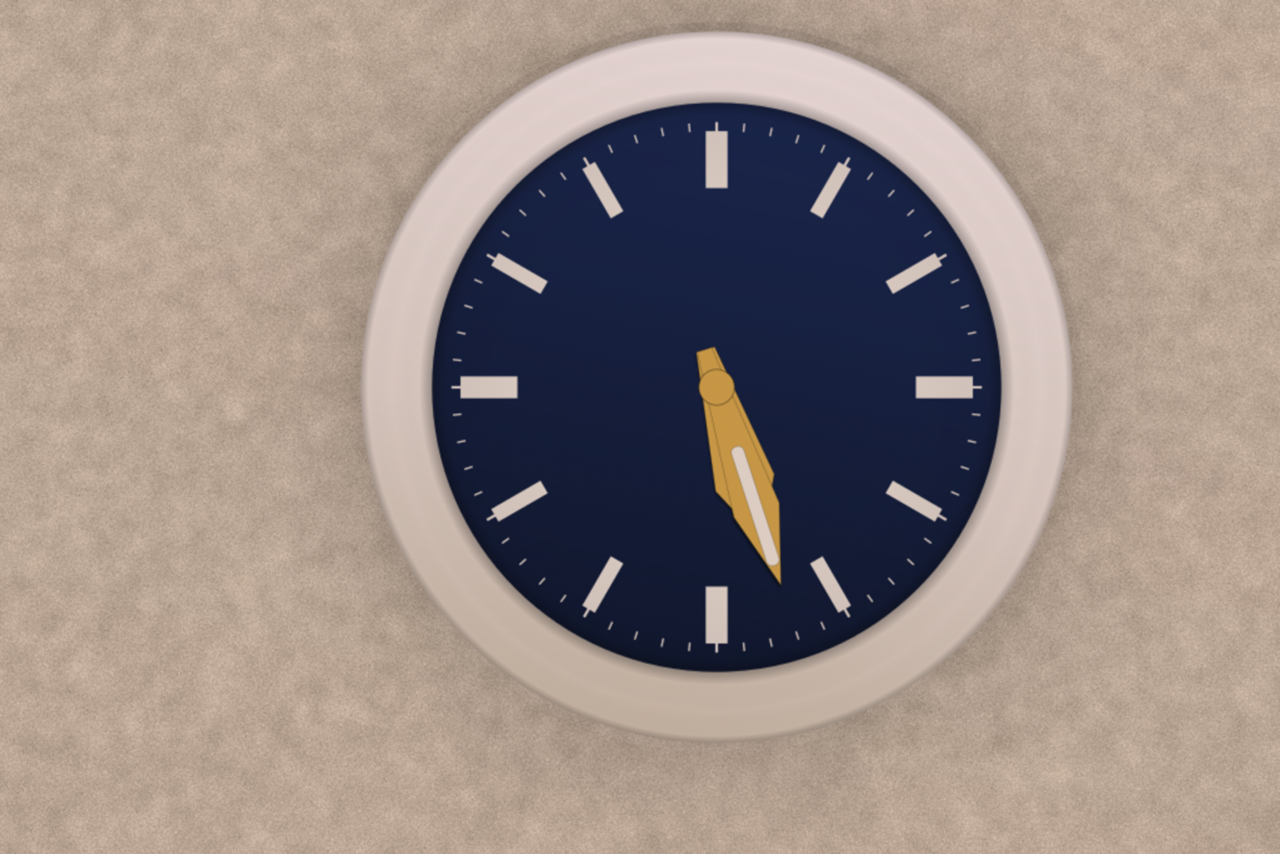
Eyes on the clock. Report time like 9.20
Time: 5.27
